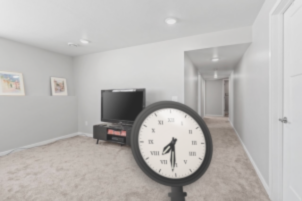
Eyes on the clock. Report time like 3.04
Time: 7.31
